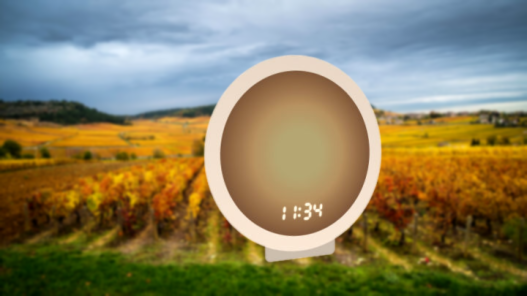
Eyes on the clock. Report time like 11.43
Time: 11.34
